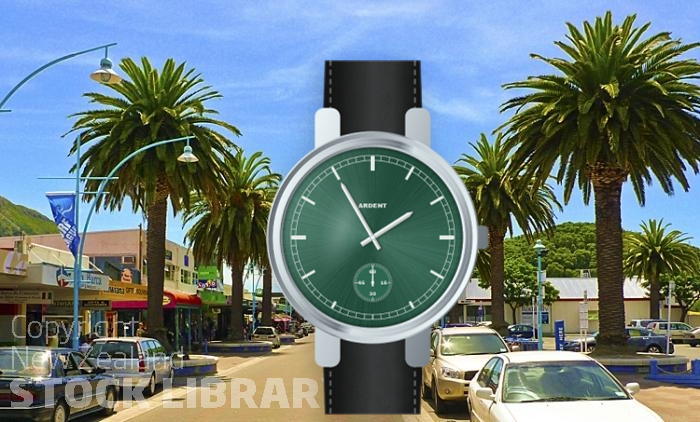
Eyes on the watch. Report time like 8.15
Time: 1.55
